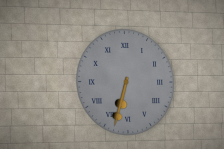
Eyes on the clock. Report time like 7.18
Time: 6.33
